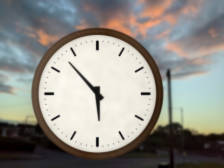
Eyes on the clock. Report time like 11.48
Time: 5.53
